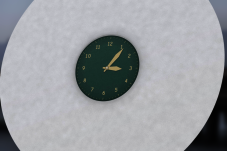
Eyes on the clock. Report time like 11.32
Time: 3.06
